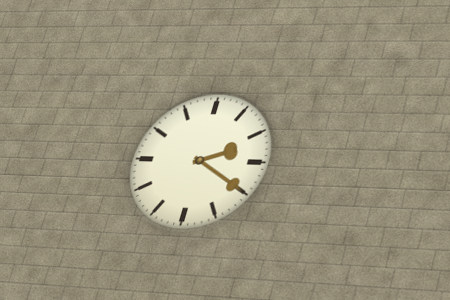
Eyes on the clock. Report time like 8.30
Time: 2.20
